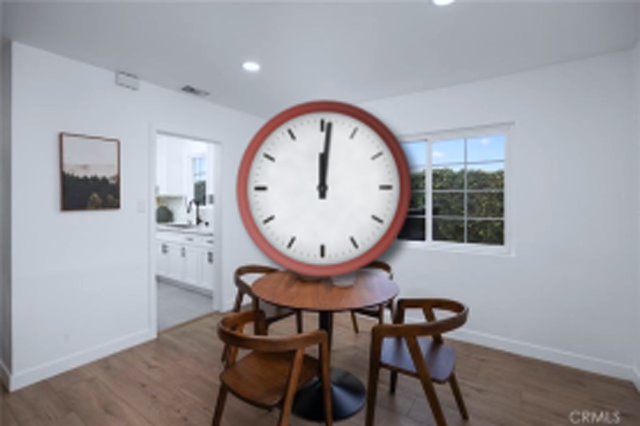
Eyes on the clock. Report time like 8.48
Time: 12.01
